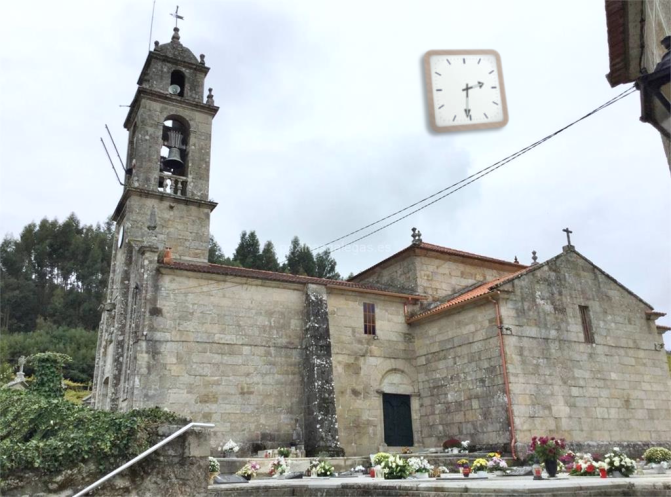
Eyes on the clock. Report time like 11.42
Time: 2.31
